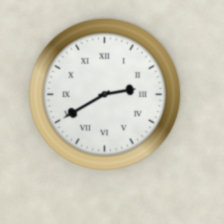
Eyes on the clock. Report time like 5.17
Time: 2.40
